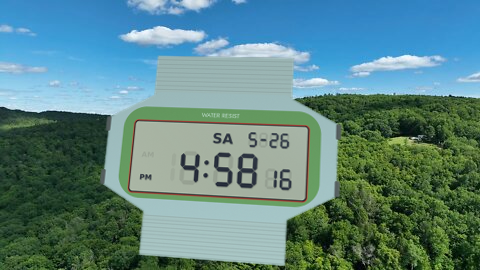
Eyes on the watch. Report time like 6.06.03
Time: 4.58.16
